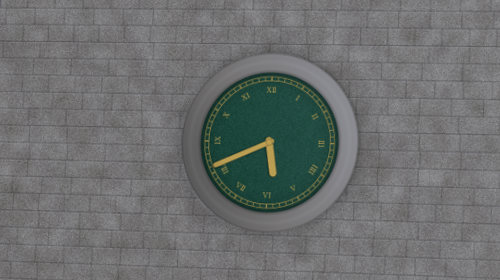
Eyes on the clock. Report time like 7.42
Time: 5.41
